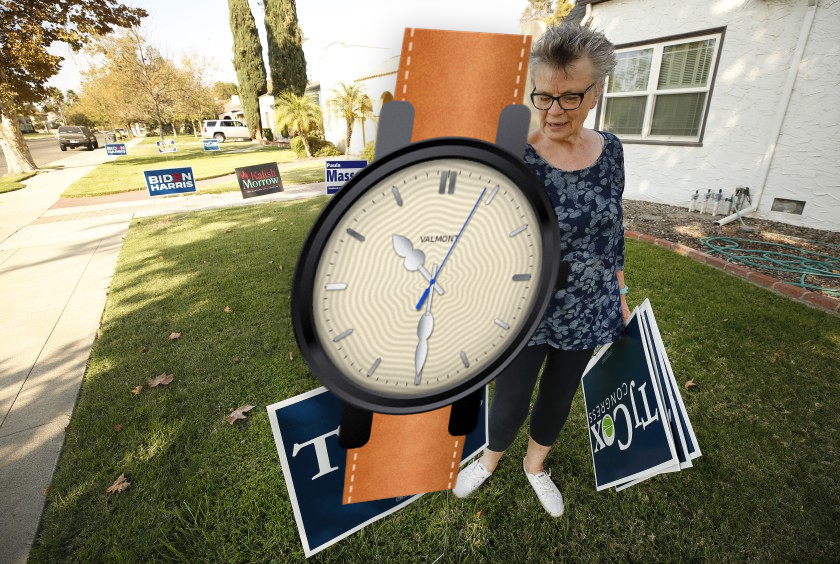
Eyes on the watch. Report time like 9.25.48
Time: 10.30.04
